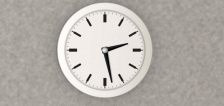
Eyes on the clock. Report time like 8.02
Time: 2.28
